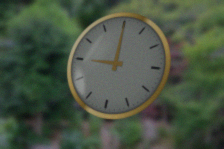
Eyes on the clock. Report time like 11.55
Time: 9.00
